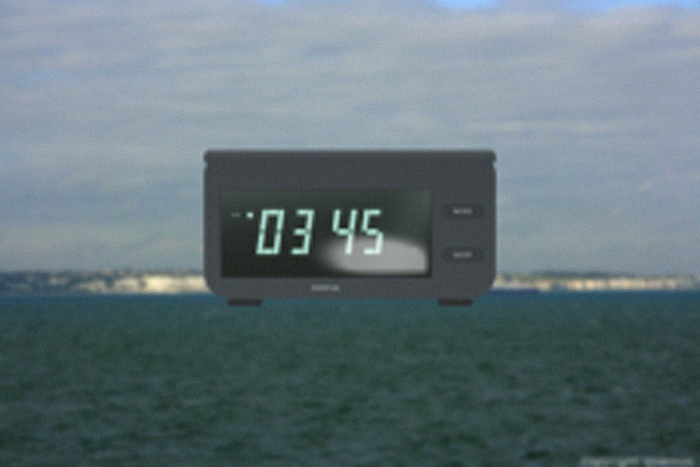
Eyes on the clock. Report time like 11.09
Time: 3.45
